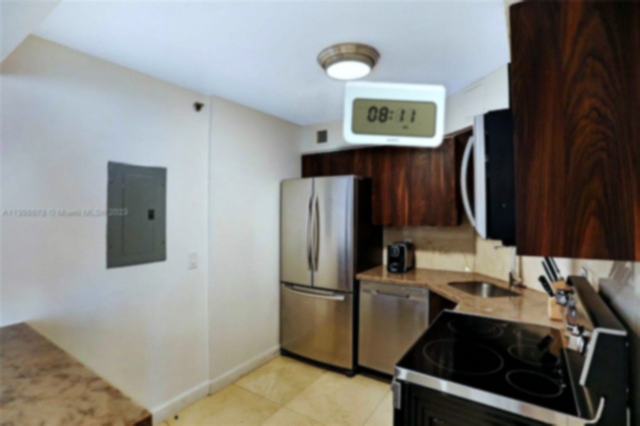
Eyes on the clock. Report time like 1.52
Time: 8.11
